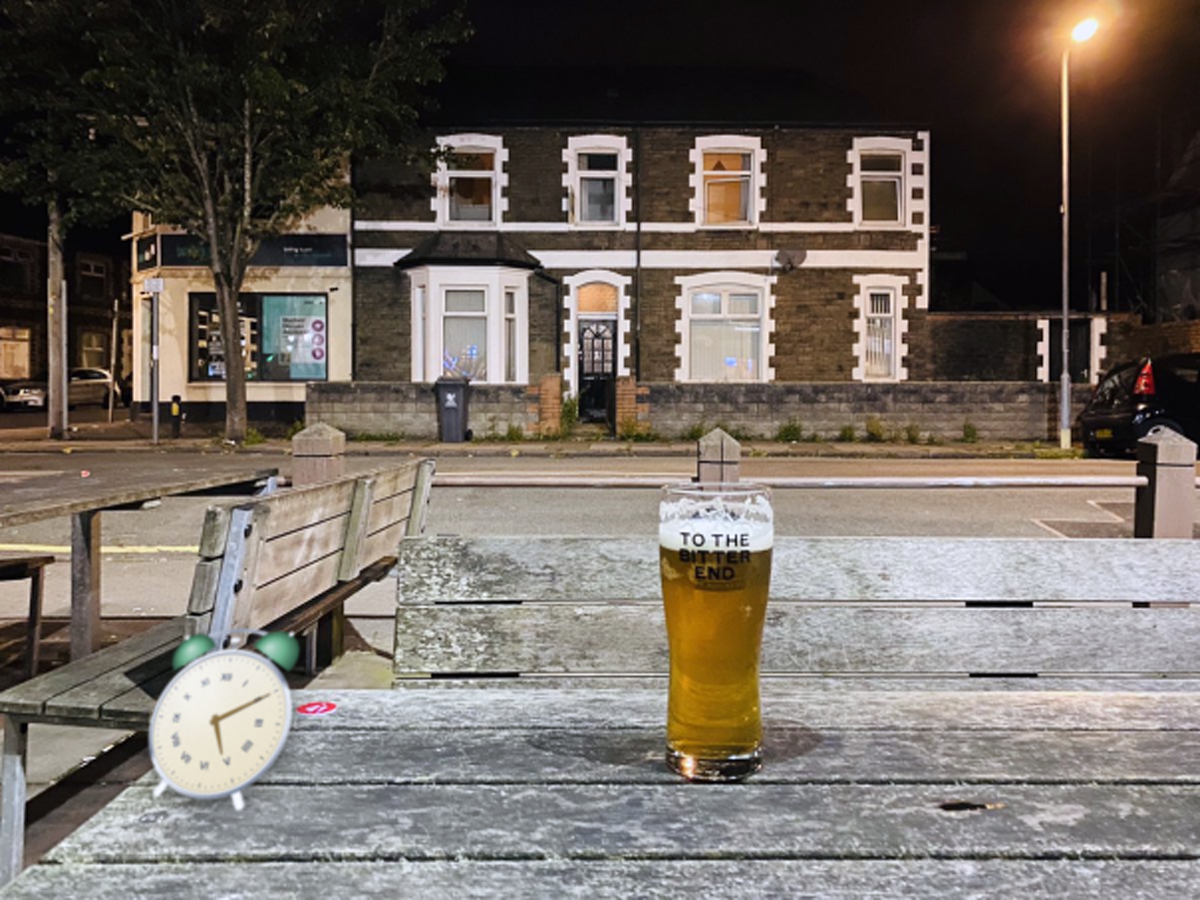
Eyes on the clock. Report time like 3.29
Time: 5.10
